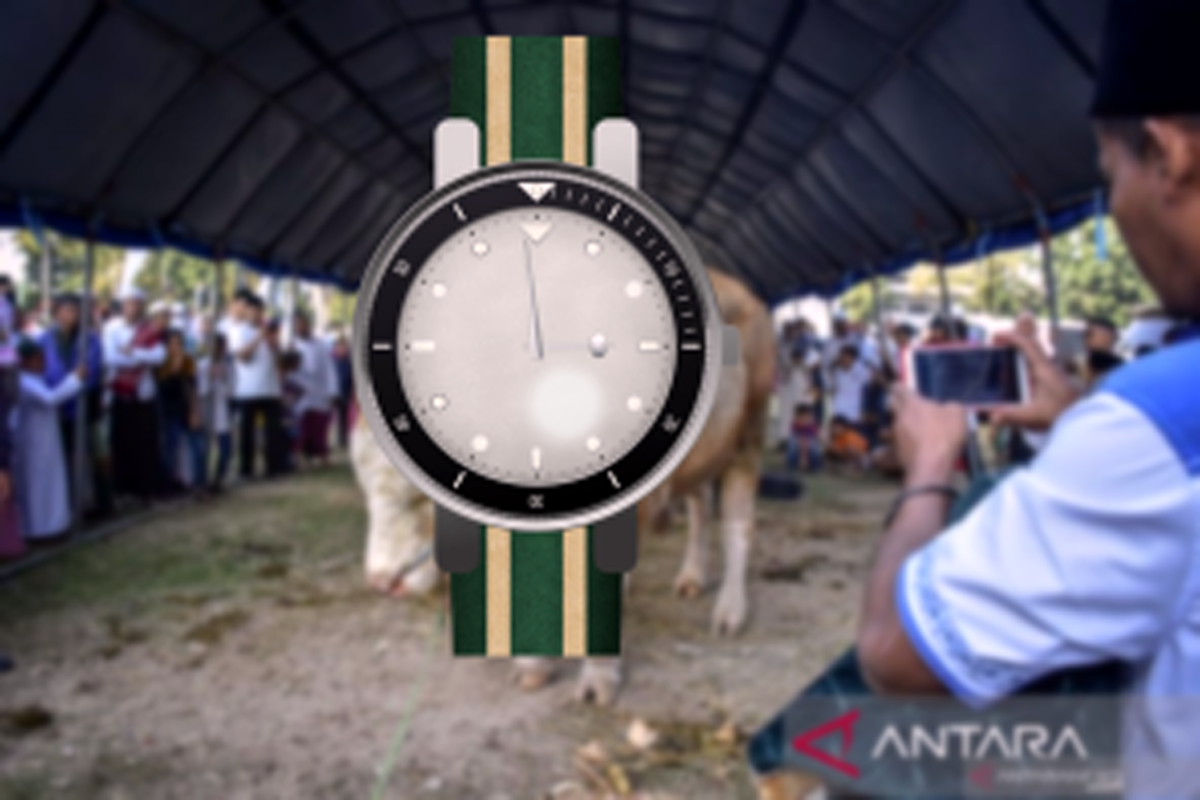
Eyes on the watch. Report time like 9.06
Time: 2.59
